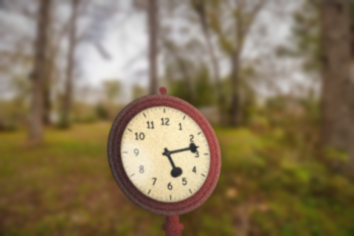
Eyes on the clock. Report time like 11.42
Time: 5.13
